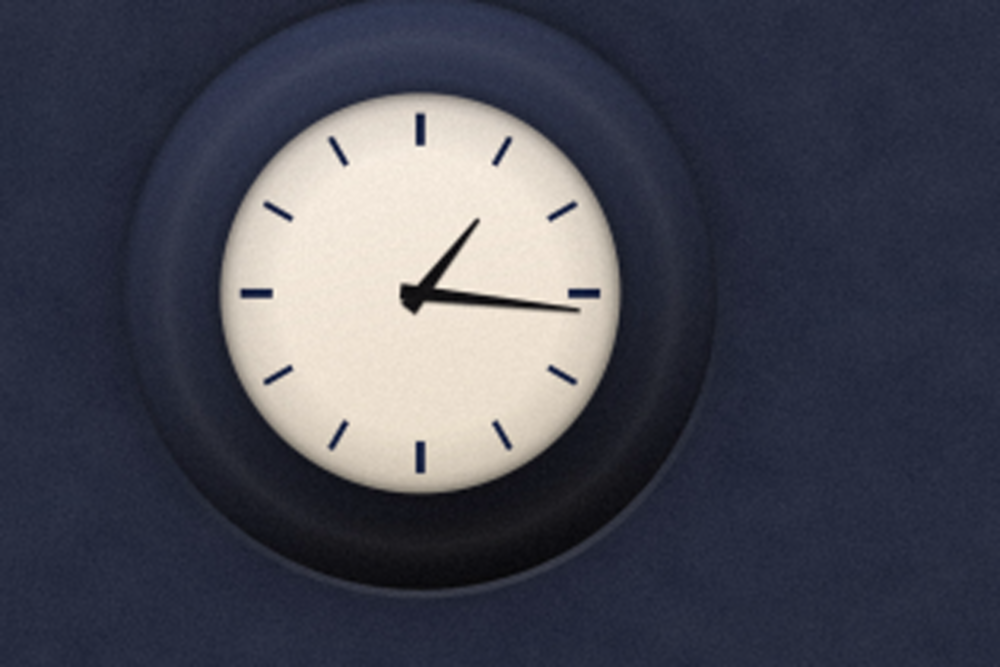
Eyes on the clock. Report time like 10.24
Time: 1.16
